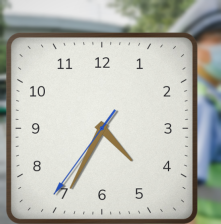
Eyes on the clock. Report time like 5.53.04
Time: 4.34.36
